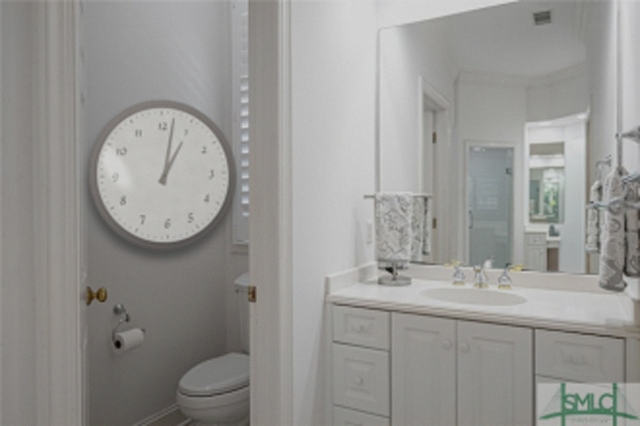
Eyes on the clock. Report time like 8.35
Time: 1.02
